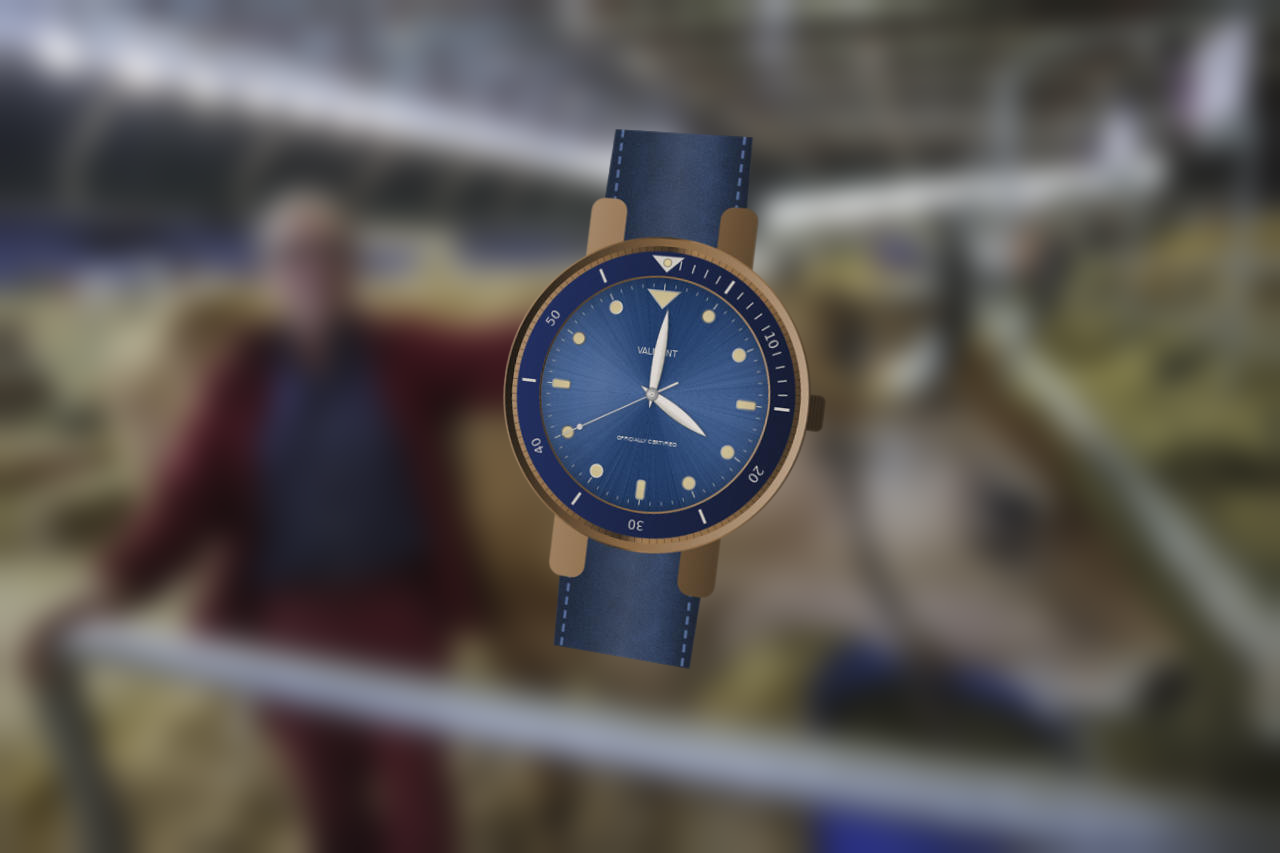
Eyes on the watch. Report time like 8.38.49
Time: 4.00.40
